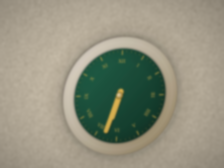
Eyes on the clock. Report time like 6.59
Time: 6.33
